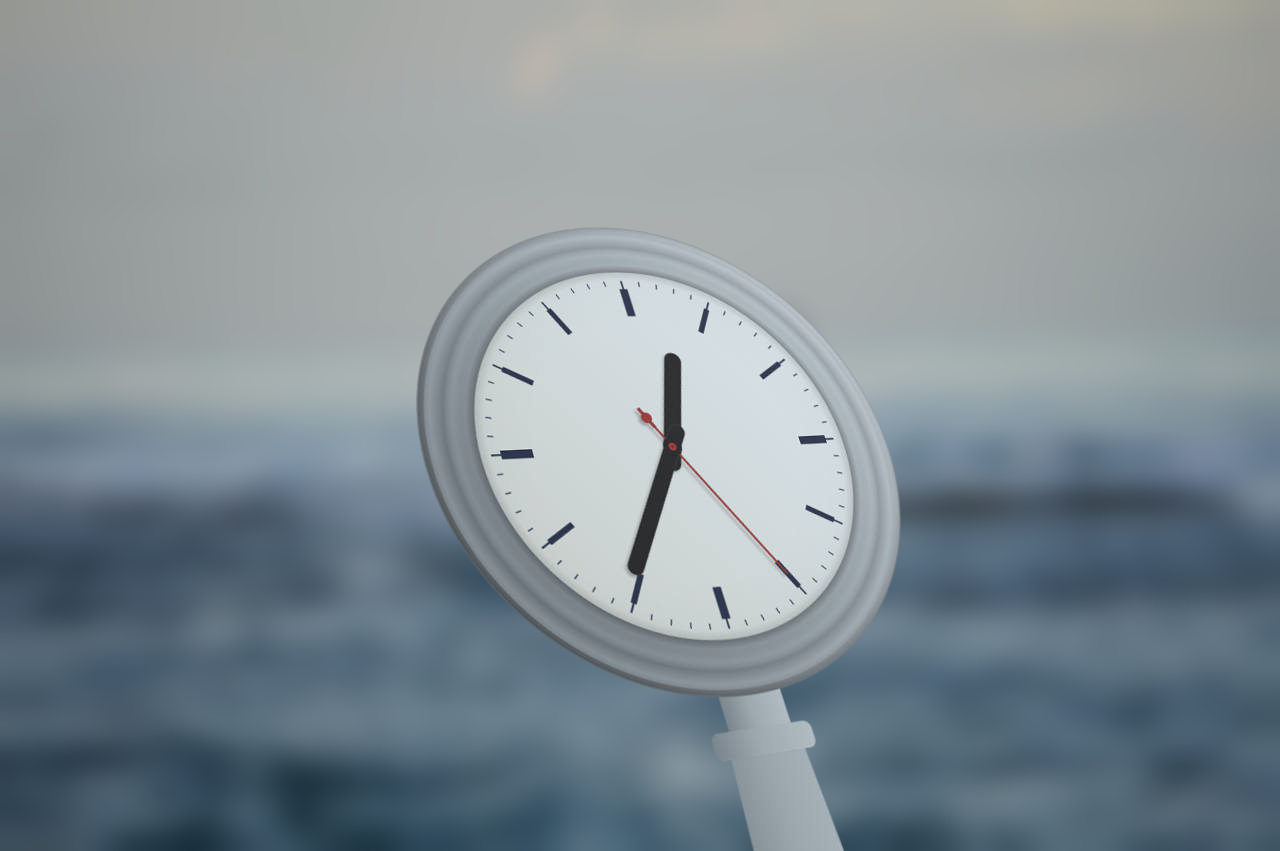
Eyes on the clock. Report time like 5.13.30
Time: 12.35.25
